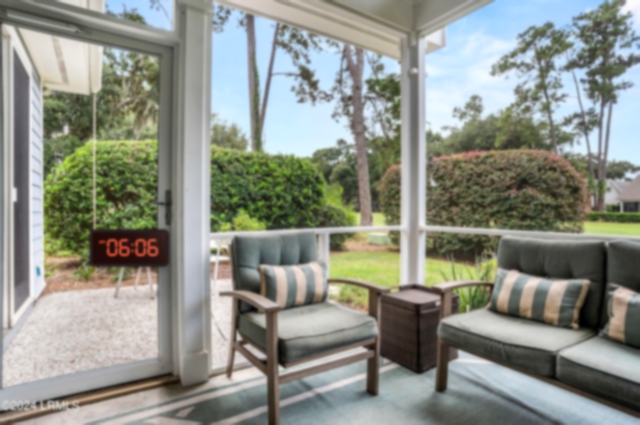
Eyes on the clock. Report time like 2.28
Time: 6.06
